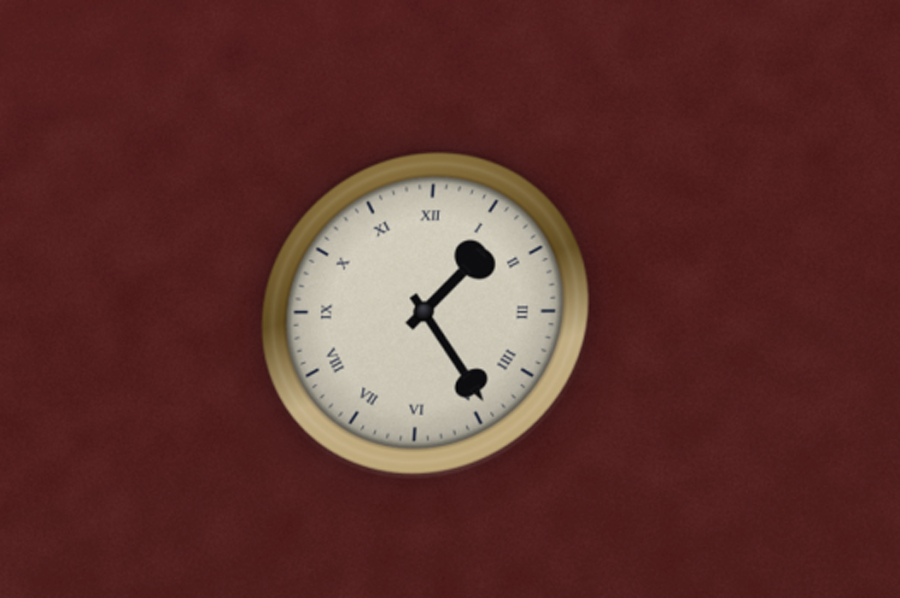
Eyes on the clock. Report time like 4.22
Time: 1.24
